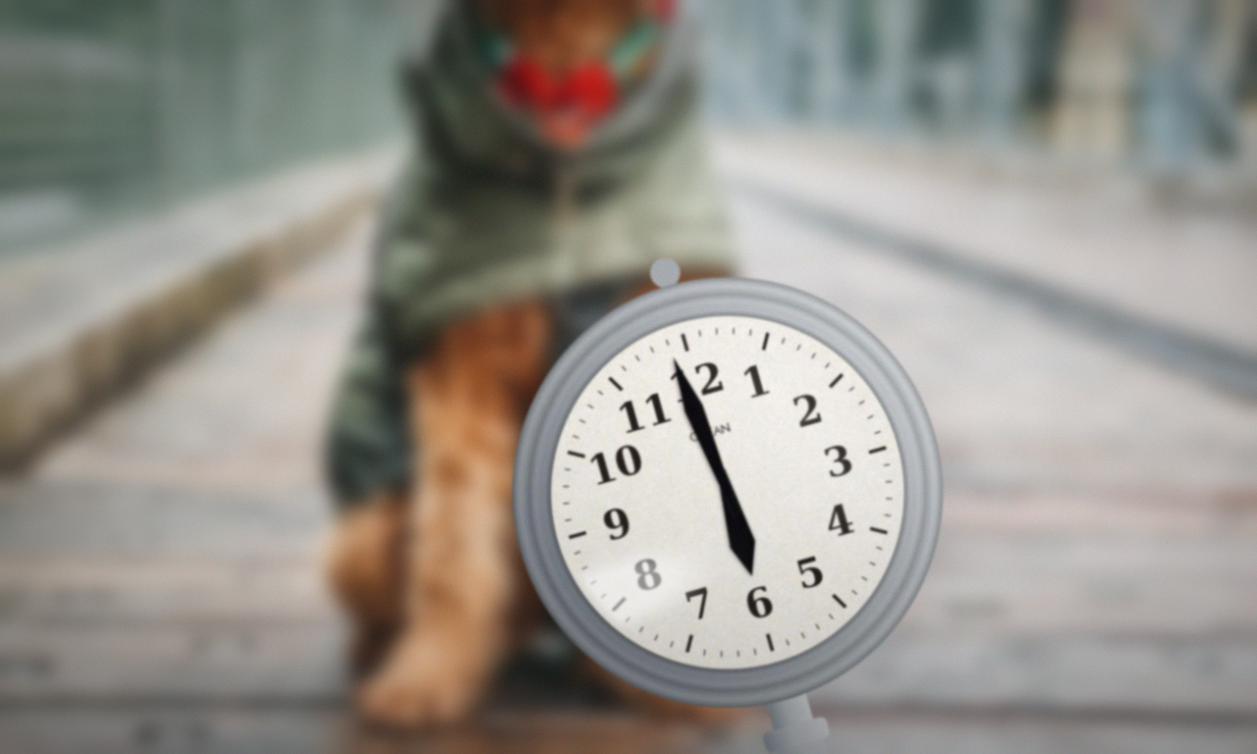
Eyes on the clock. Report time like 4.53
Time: 5.59
